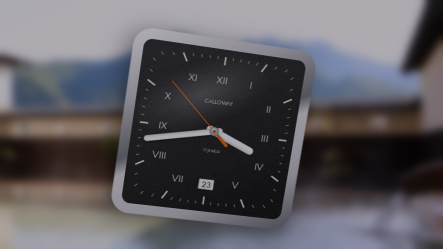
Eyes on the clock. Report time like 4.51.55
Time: 3.42.52
